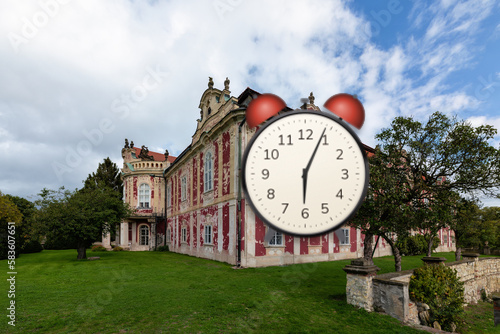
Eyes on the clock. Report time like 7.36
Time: 6.04
